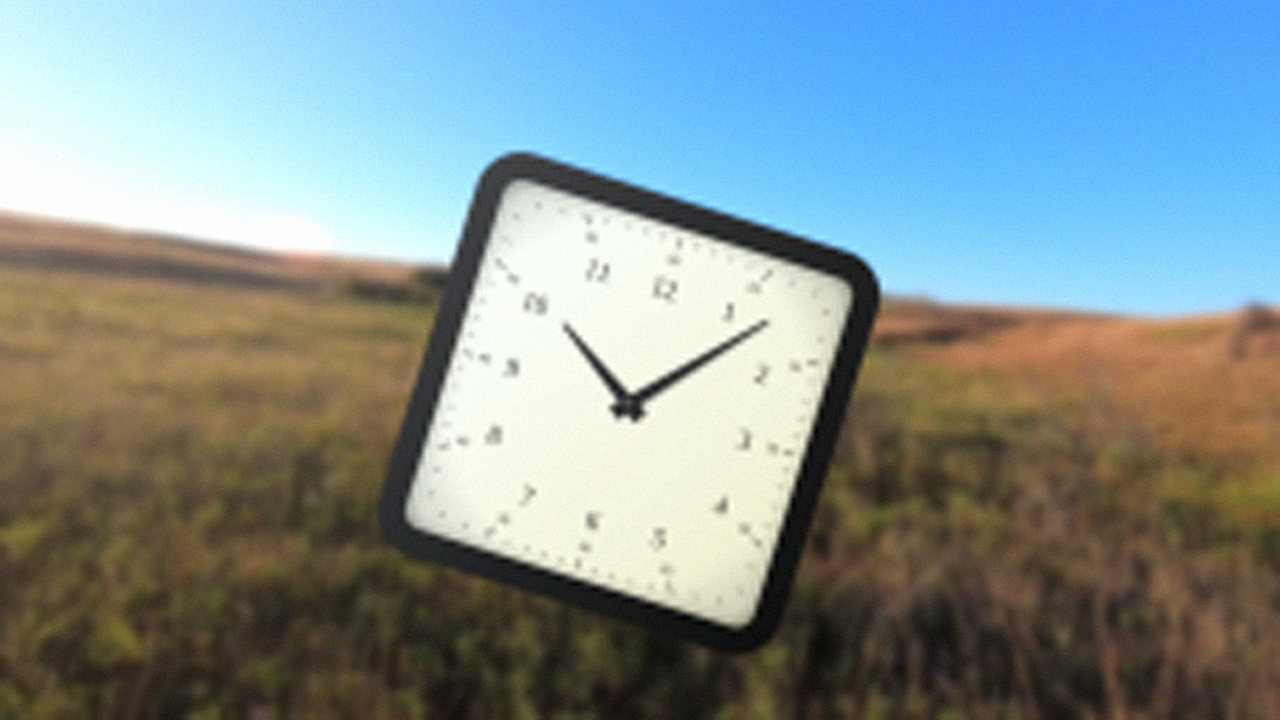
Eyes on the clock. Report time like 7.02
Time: 10.07
